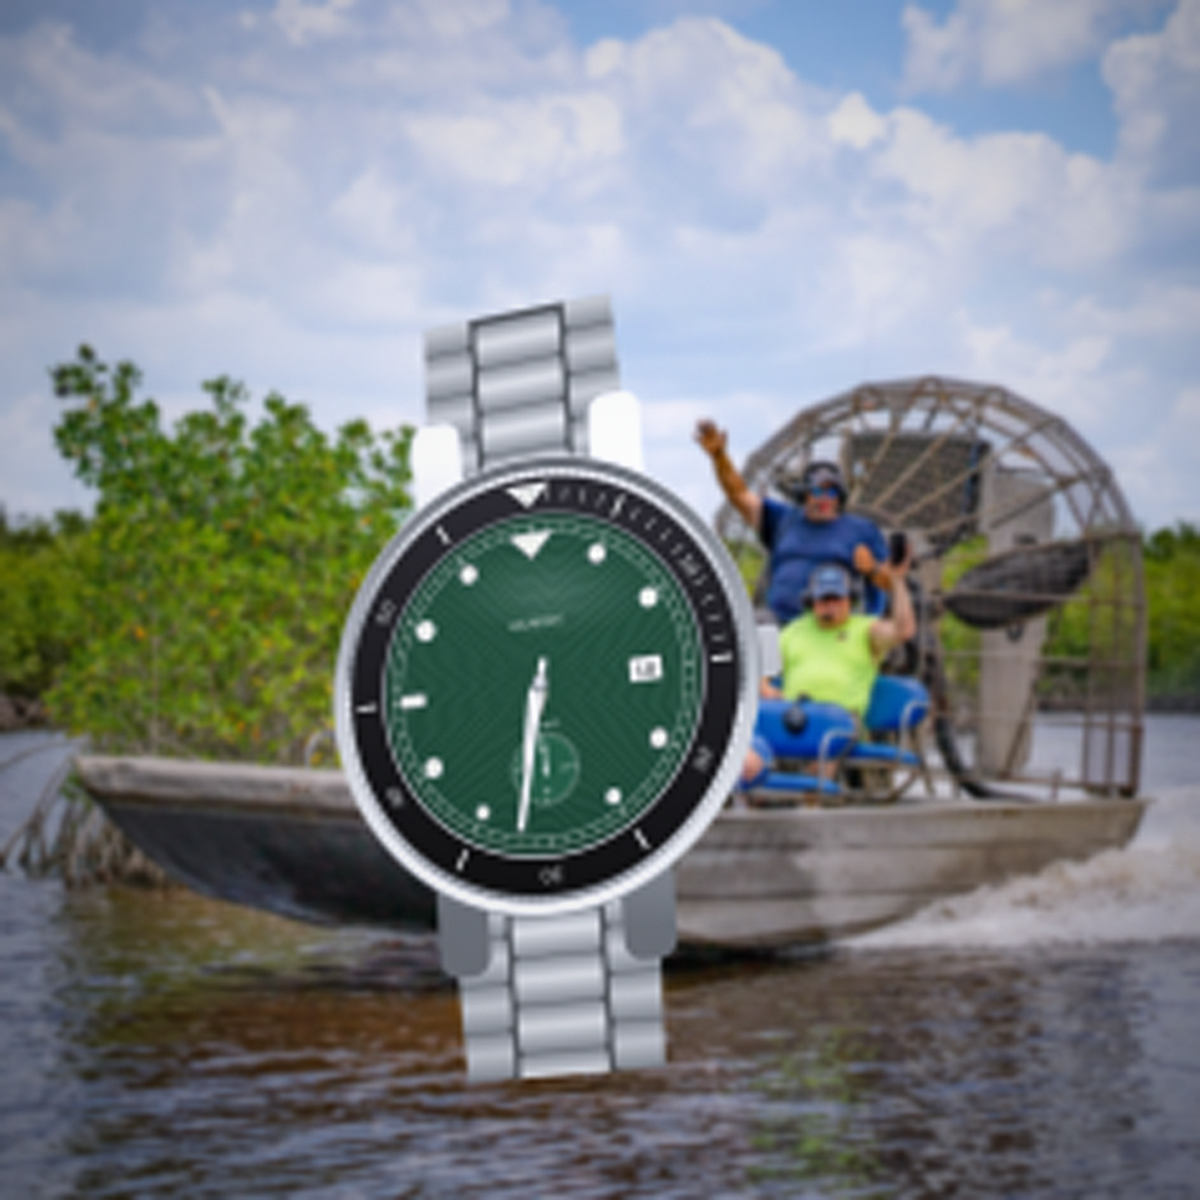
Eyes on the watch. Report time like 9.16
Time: 6.32
